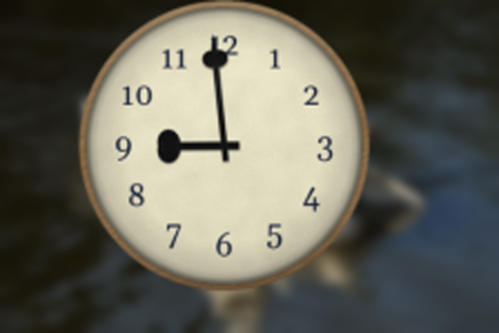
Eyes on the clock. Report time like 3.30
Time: 8.59
